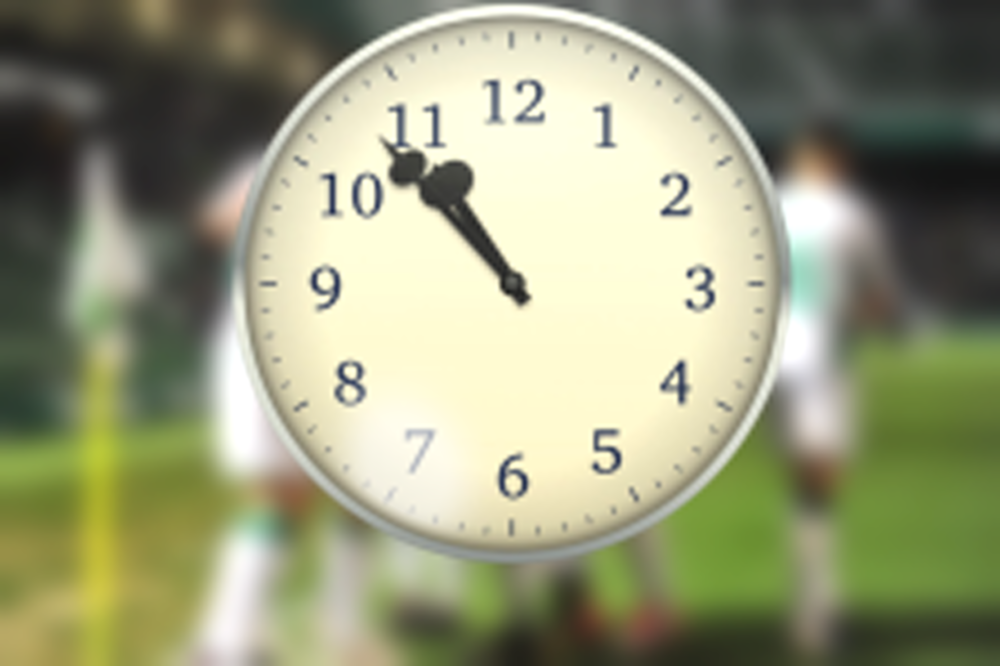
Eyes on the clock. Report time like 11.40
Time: 10.53
